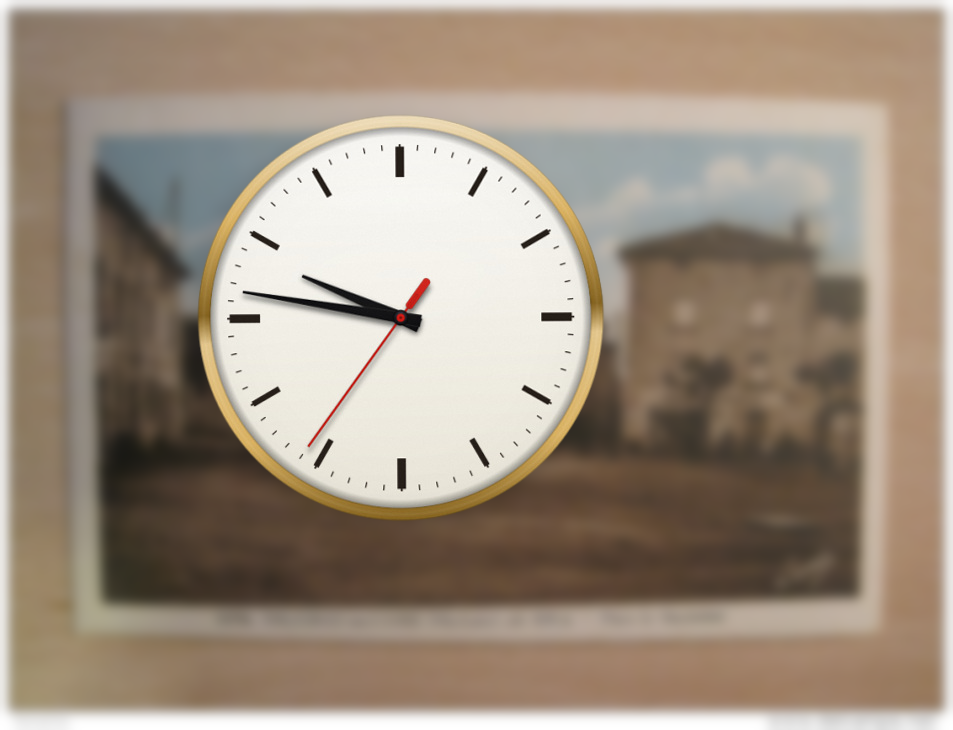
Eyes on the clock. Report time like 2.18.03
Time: 9.46.36
